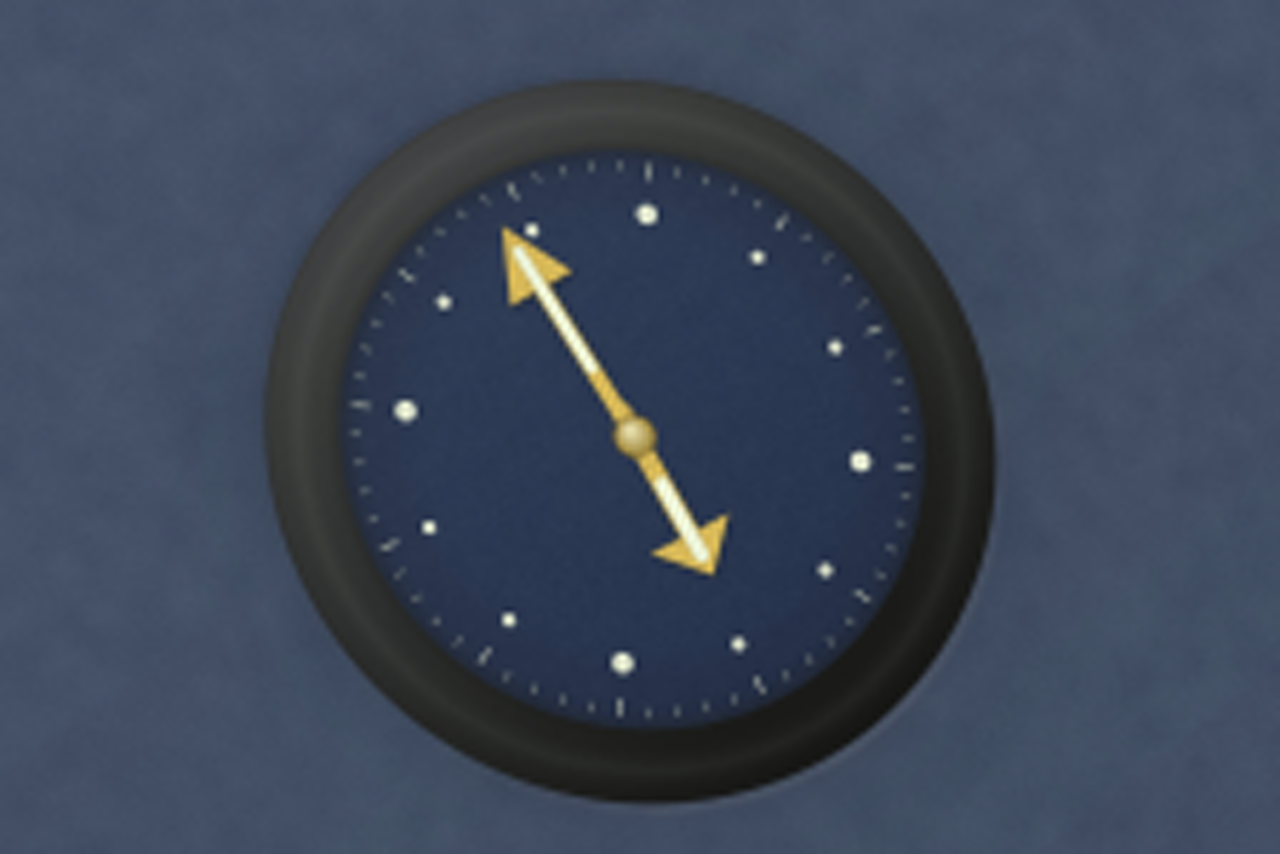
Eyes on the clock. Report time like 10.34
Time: 4.54
